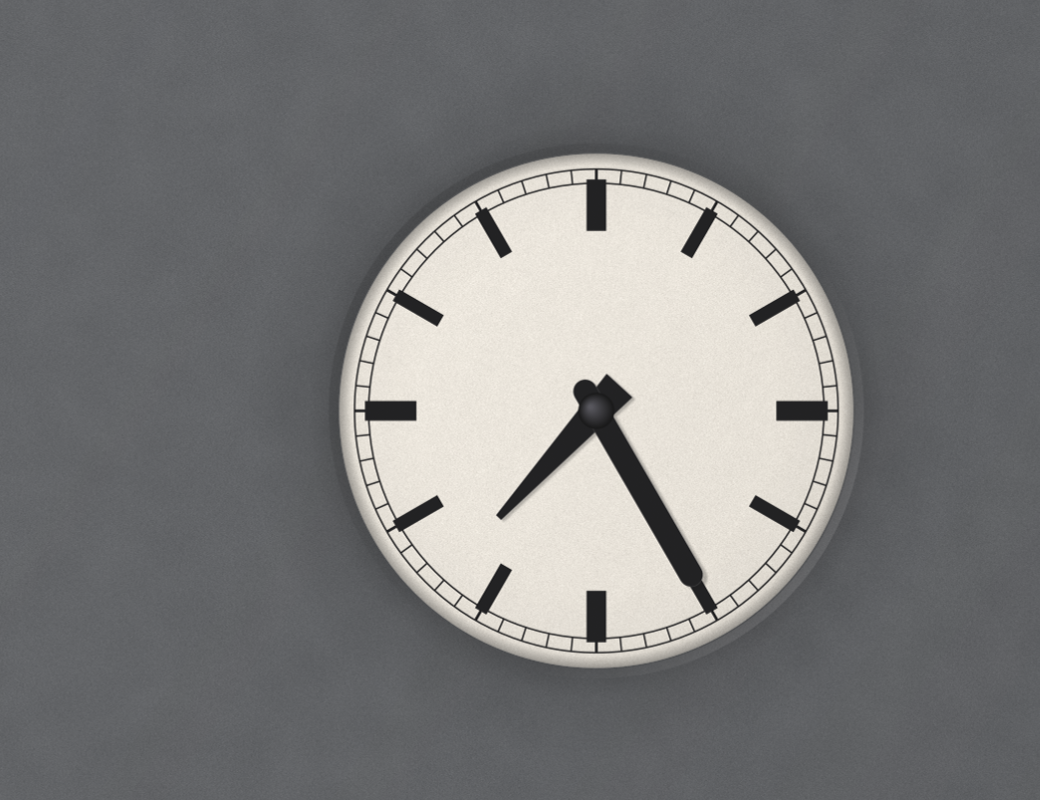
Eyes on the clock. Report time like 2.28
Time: 7.25
